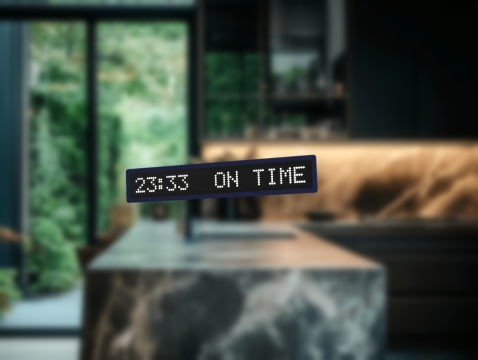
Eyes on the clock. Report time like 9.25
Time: 23.33
